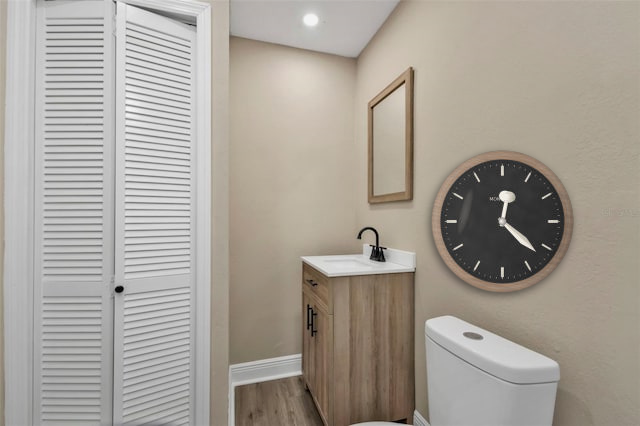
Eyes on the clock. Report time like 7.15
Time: 12.22
